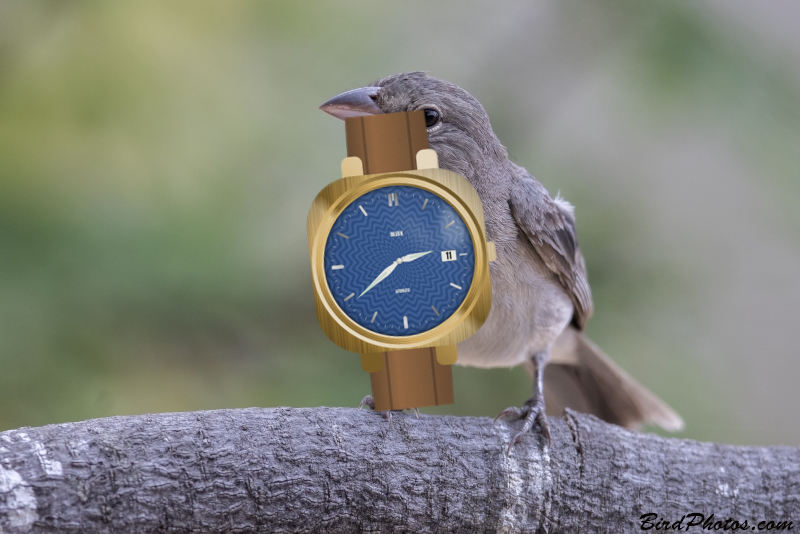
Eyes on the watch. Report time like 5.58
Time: 2.39
